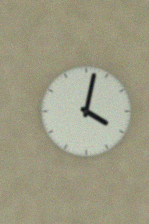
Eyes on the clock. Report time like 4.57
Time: 4.02
